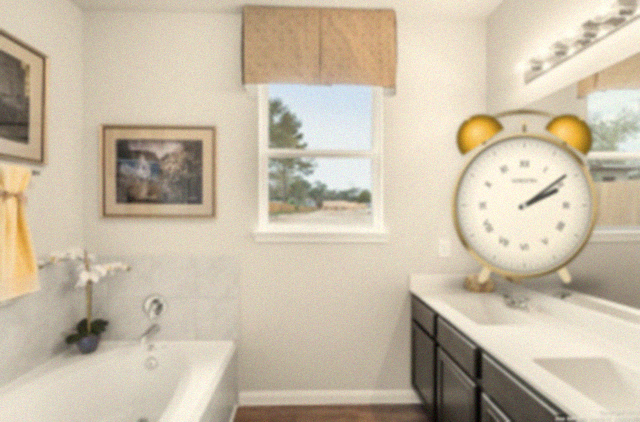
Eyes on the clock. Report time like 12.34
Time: 2.09
